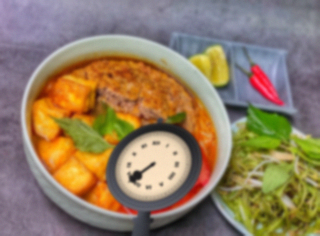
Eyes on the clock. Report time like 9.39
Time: 7.38
